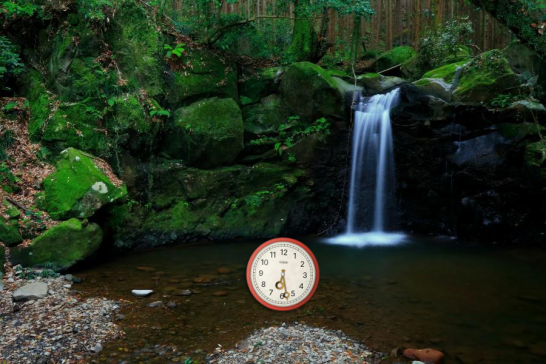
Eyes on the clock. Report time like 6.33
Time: 6.28
